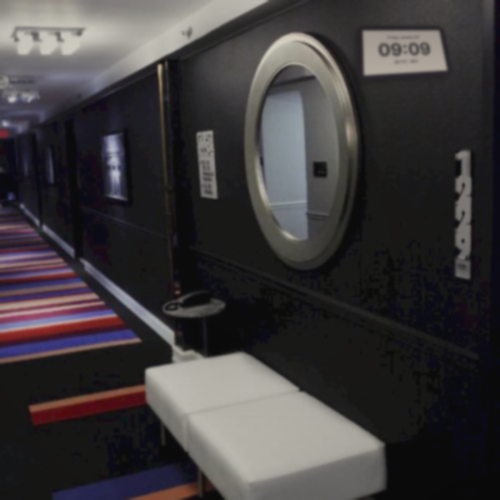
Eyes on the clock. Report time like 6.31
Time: 9.09
